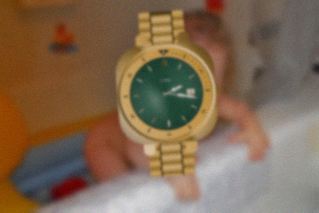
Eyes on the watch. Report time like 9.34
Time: 2.17
